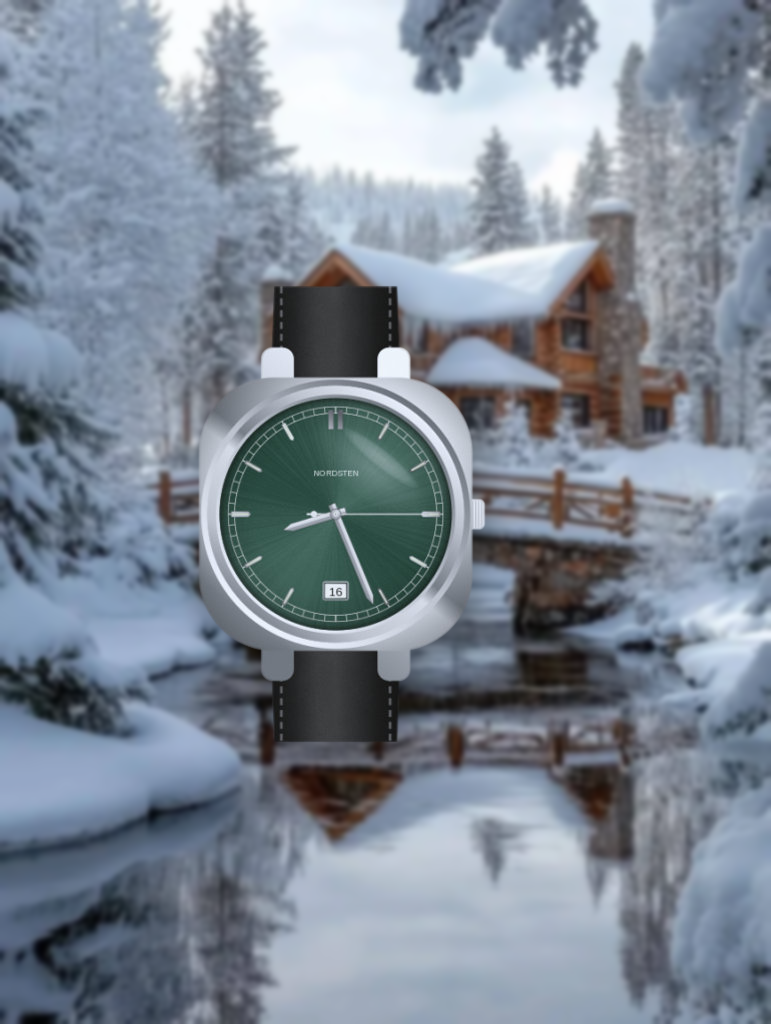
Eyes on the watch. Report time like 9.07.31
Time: 8.26.15
